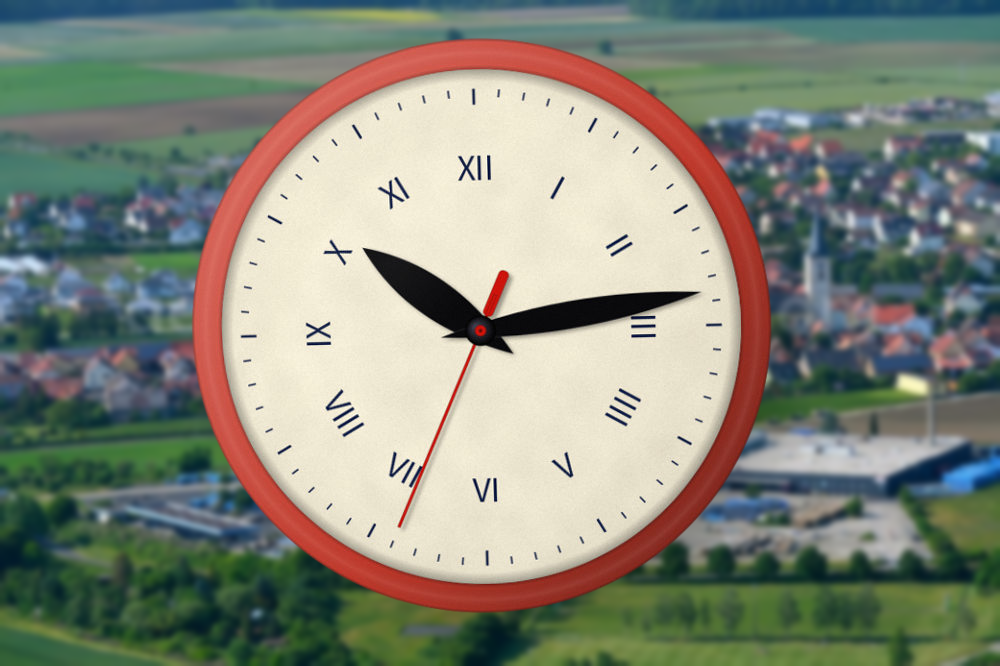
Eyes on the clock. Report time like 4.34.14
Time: 10.13.34
